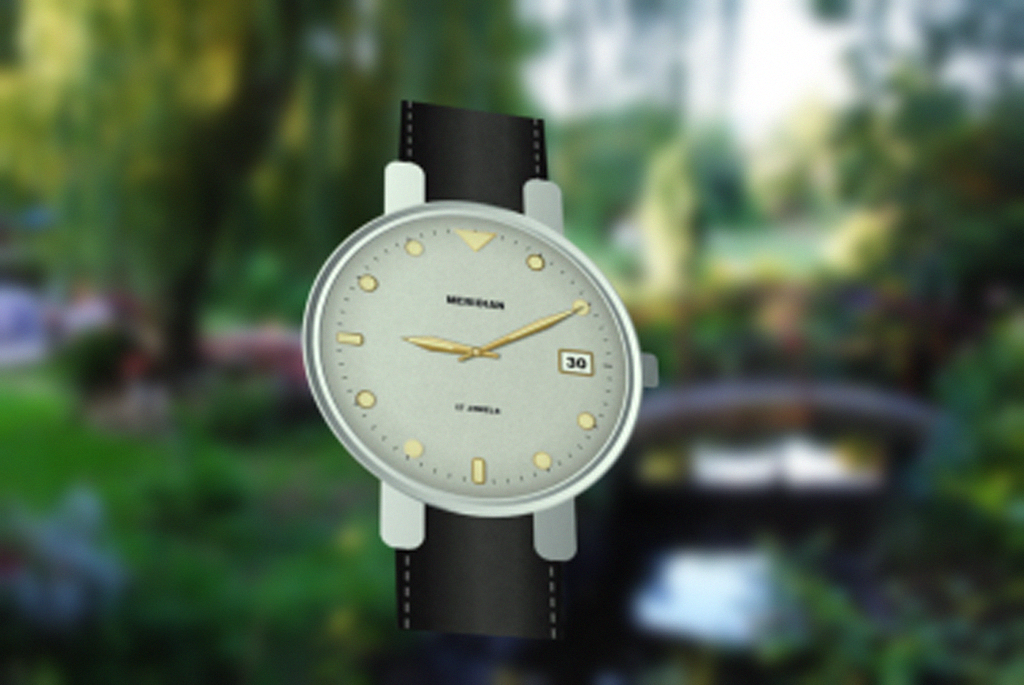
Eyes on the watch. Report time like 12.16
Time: 9.10
